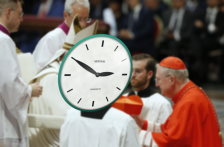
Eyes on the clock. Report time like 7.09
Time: 2.50
